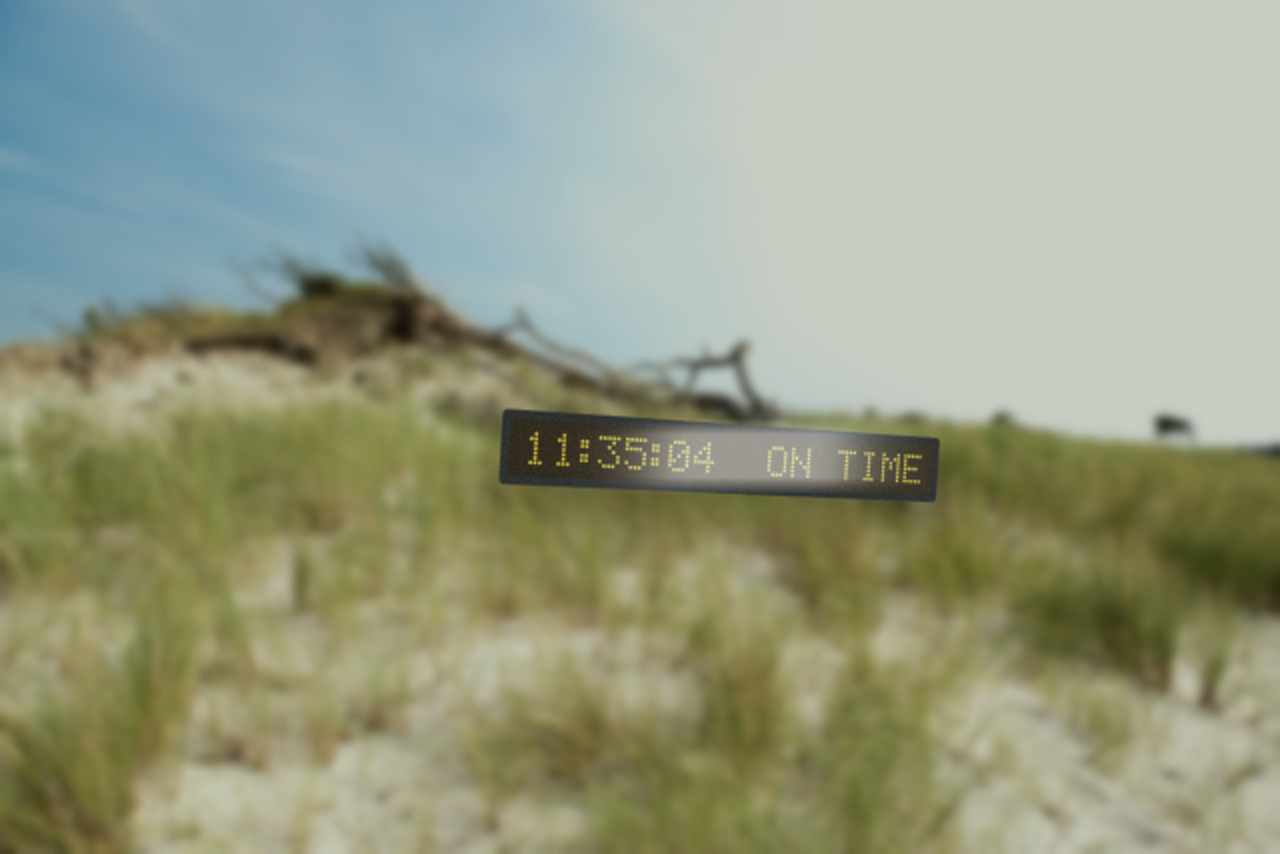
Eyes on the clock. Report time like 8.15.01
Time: 11.35.04
